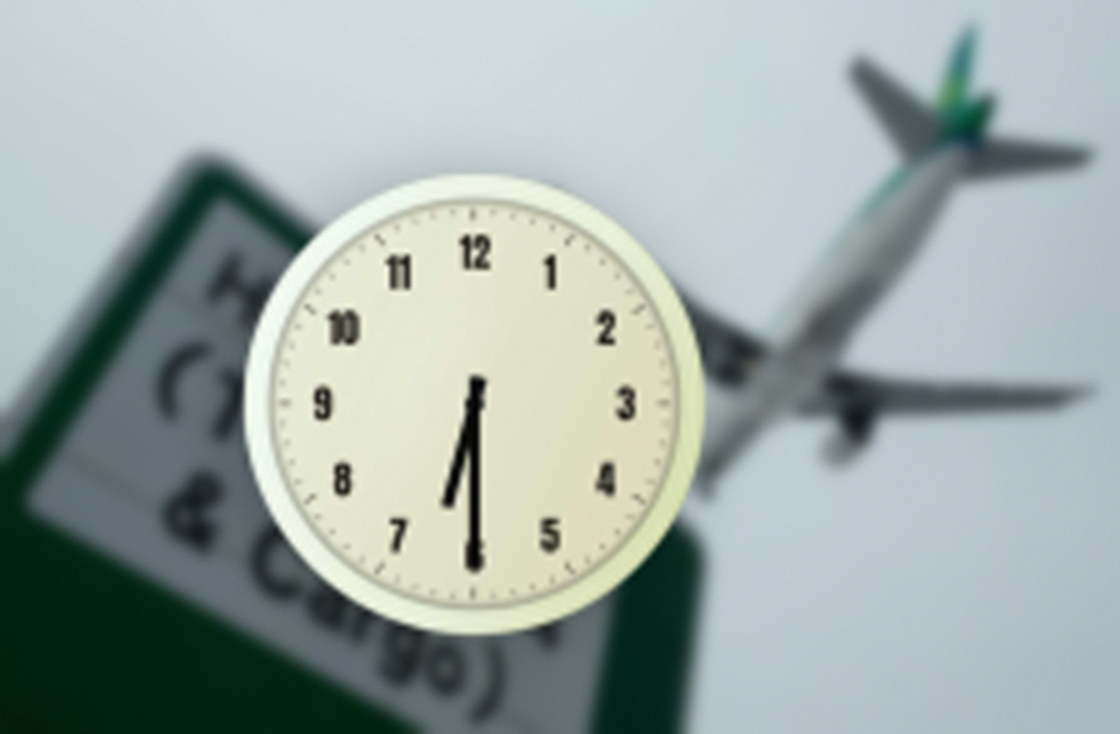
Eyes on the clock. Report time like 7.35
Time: 6.30
